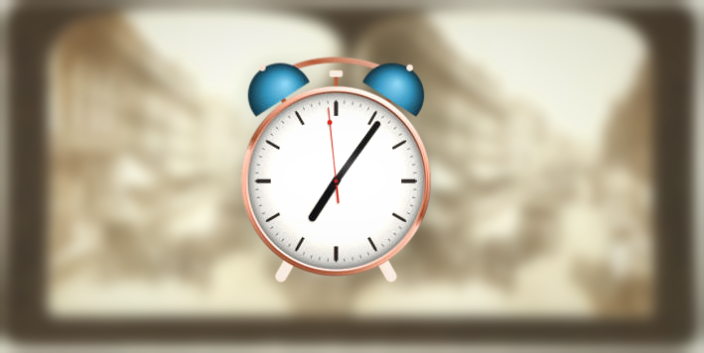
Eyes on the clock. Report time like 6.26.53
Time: 7.05.59
